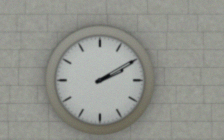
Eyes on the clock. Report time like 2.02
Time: 2.10
